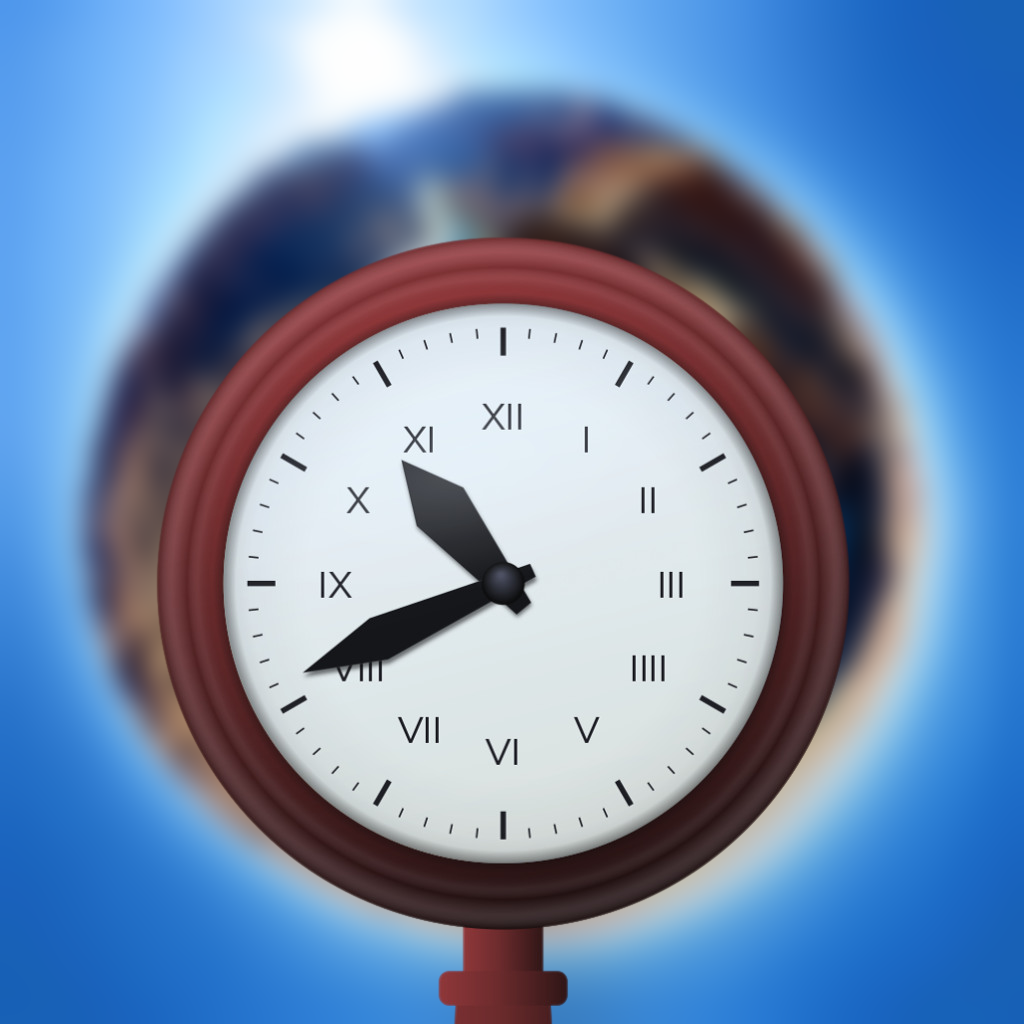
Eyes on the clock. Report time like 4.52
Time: 10.41
